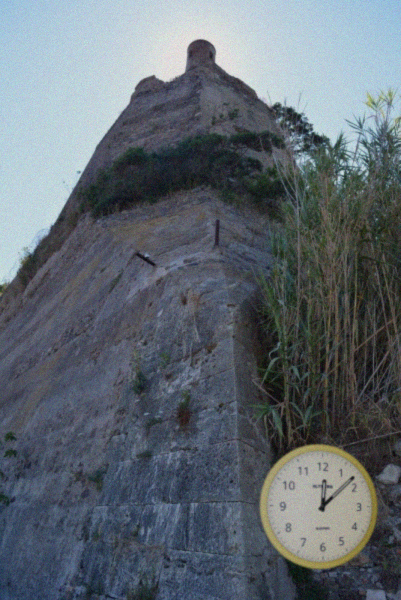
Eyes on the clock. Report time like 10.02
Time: 12.08
